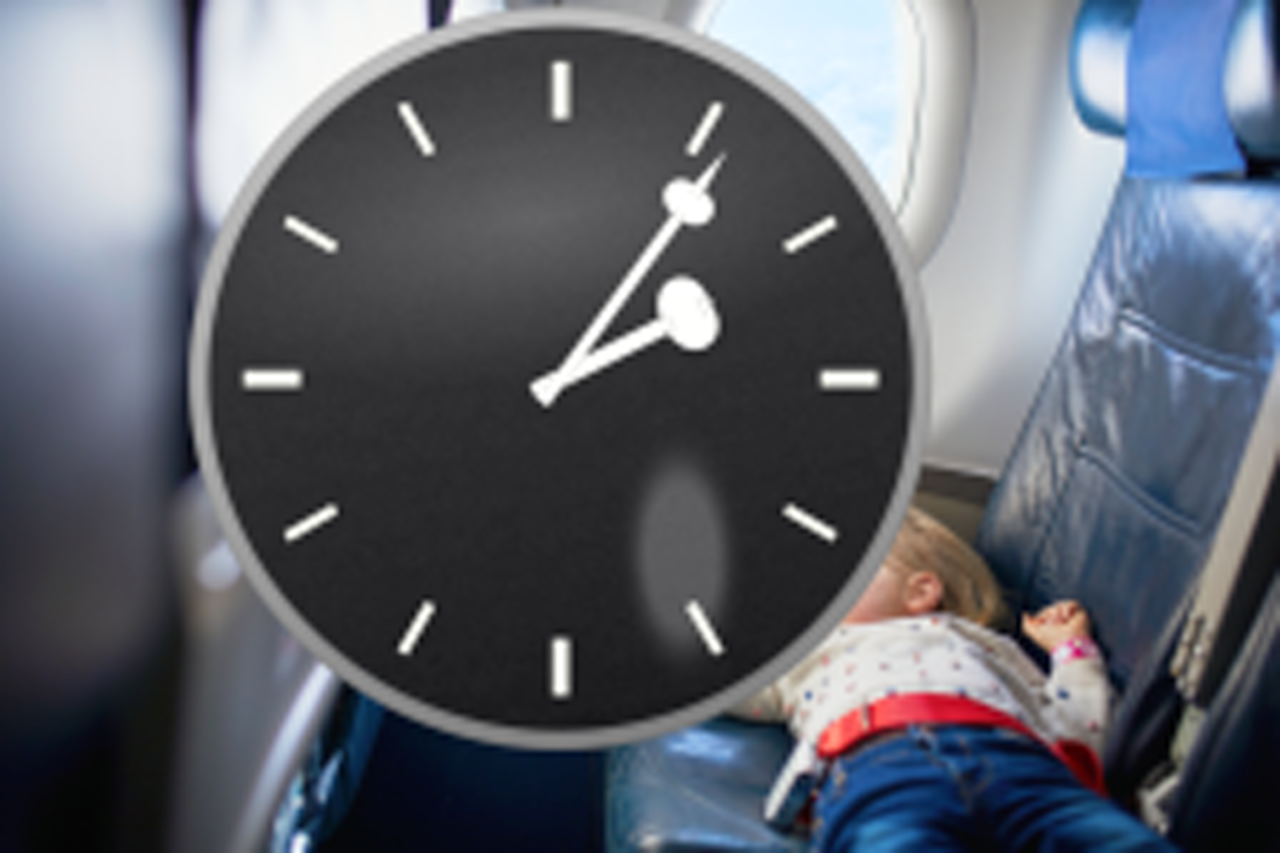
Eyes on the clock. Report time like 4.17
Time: 2.06
